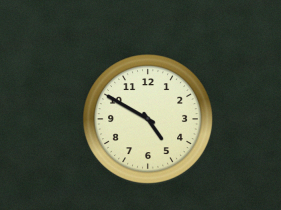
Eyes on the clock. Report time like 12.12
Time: 4.50
